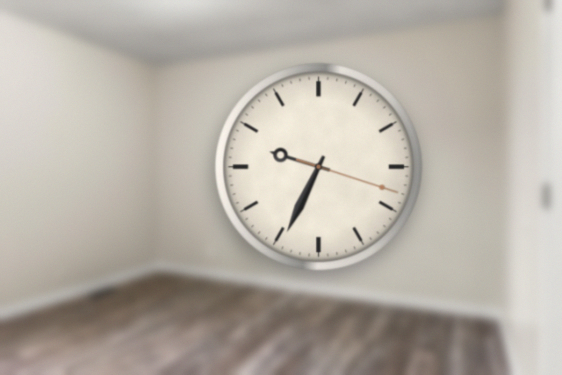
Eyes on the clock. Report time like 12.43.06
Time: 9.34.18
